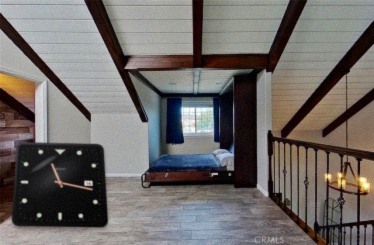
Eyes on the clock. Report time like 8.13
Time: 11.17
